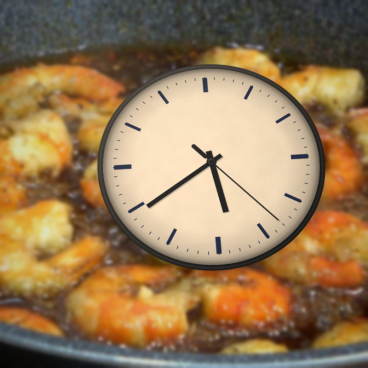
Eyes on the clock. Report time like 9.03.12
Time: 5.39.23
